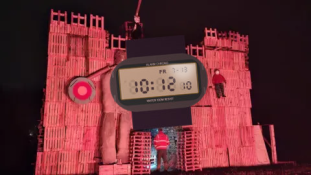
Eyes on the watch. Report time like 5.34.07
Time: 10.12.10
